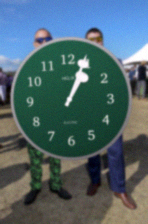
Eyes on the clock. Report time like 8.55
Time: 1.04
